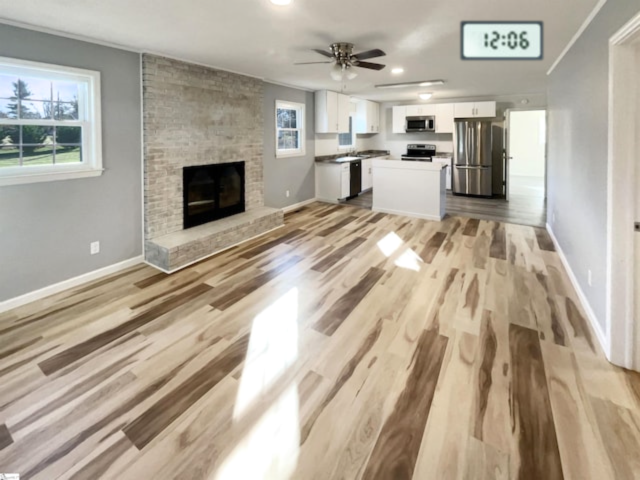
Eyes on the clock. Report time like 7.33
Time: 12.06
